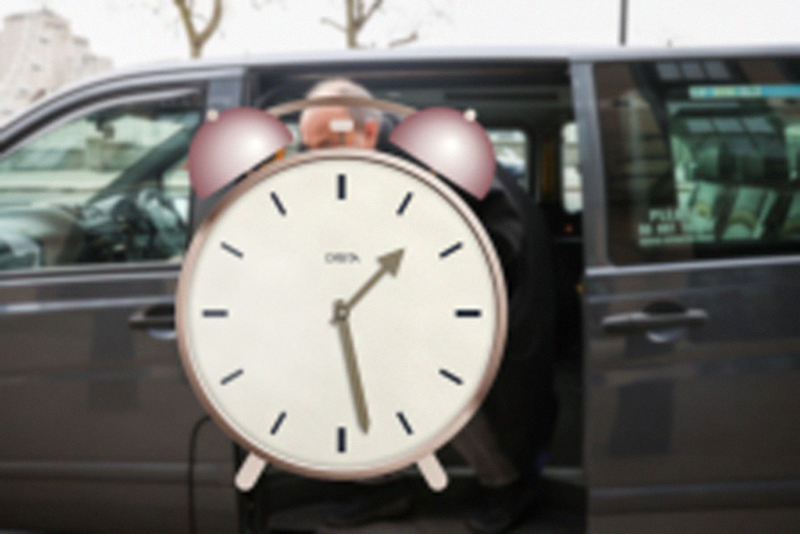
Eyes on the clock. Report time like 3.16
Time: 1.28
